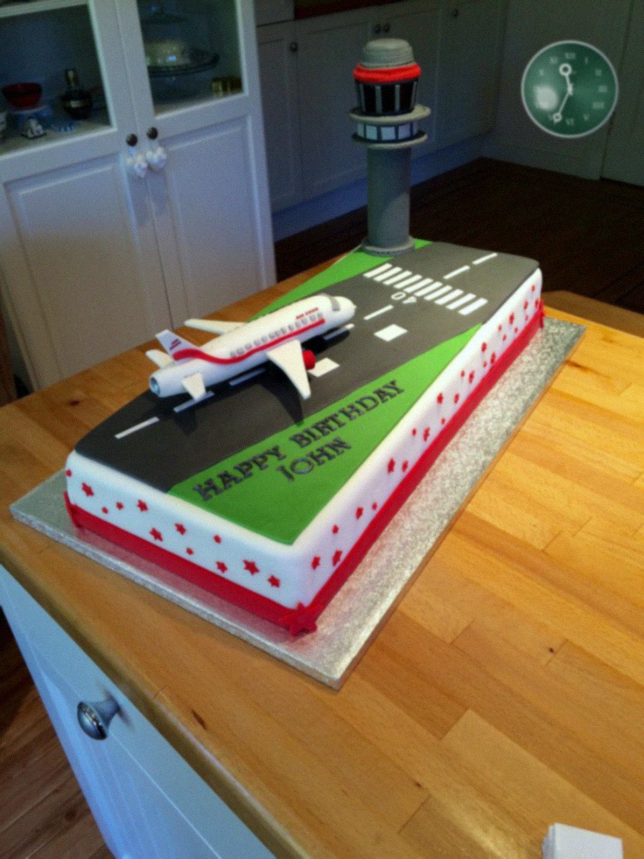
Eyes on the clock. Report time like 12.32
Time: 11.34
